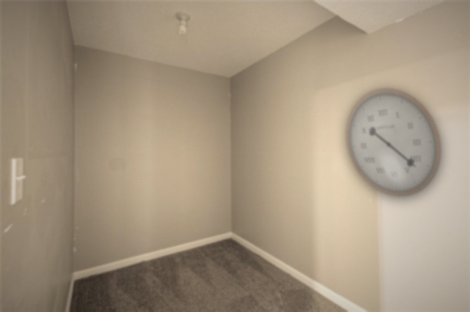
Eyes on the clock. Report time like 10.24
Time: 10.22
